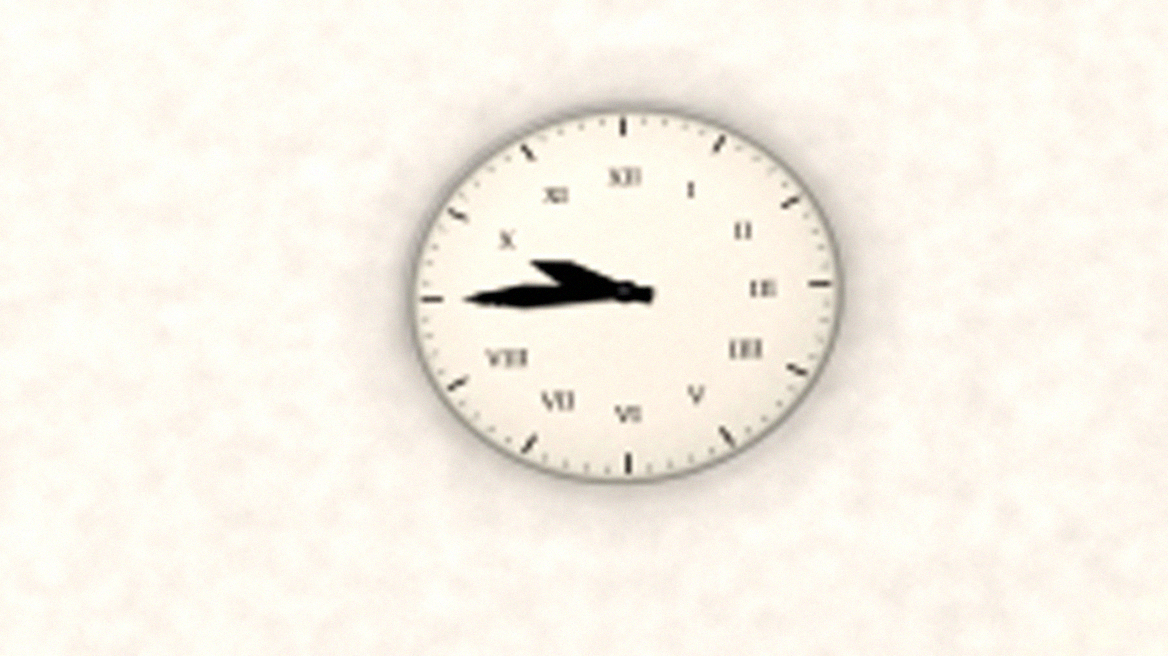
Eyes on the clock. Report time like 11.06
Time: 9.45
